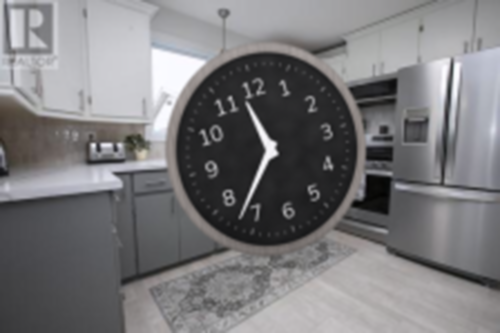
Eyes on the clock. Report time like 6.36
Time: 11.37
